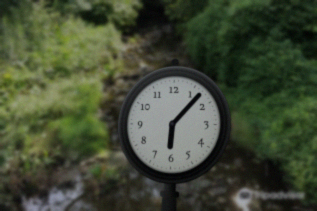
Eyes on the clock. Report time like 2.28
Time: 6.07
